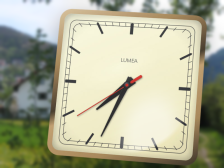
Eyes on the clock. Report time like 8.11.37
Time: 7.33.39
